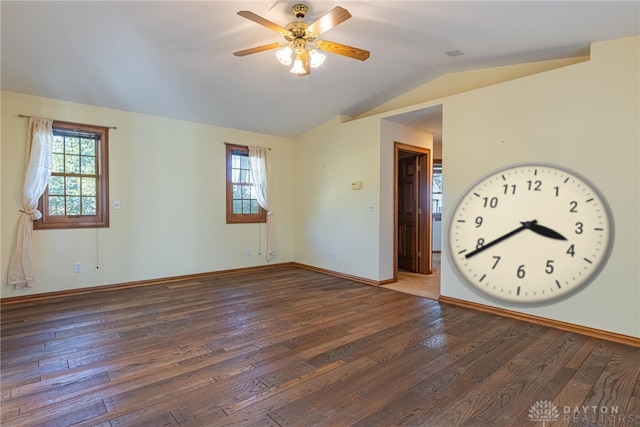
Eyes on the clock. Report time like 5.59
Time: 3.39
